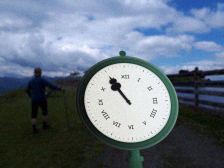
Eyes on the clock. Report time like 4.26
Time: 10.55
